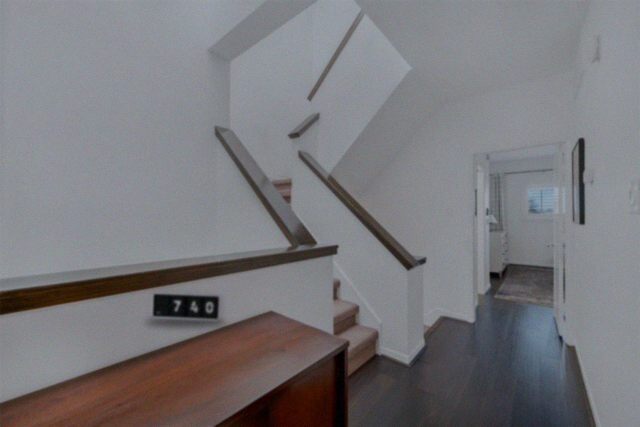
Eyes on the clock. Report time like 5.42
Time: 7.40
